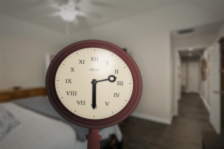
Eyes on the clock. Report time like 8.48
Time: 2.30
